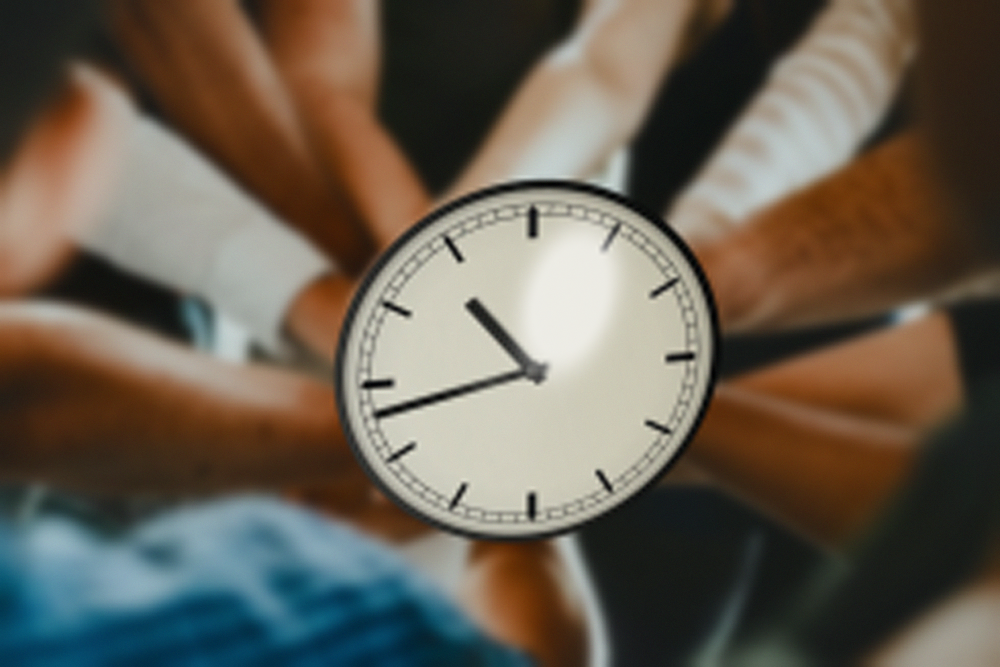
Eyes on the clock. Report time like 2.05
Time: 10.43
